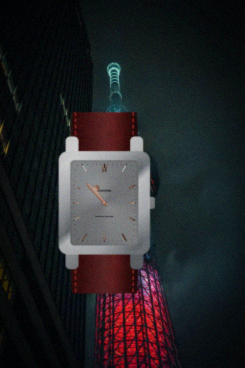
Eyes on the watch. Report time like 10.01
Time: 10.53
